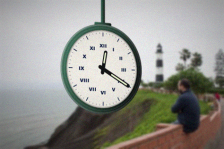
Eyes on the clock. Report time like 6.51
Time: 12.20
